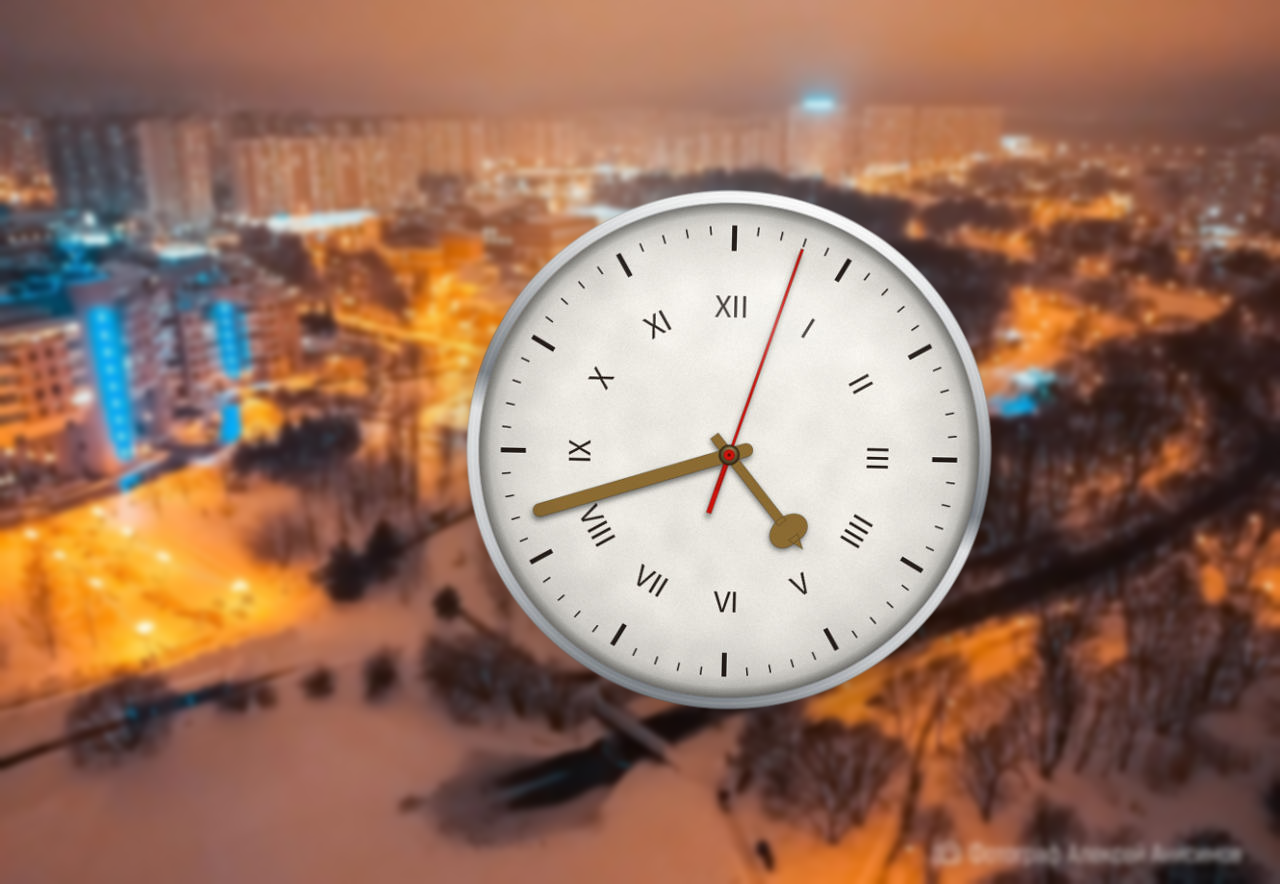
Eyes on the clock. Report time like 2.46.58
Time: 4.42.03
